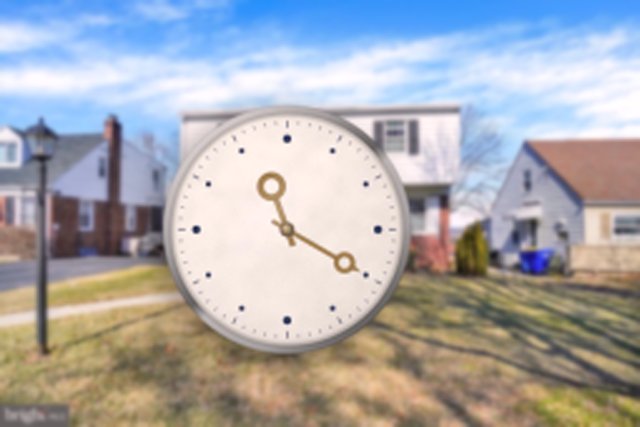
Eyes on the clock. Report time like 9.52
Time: 11.20
